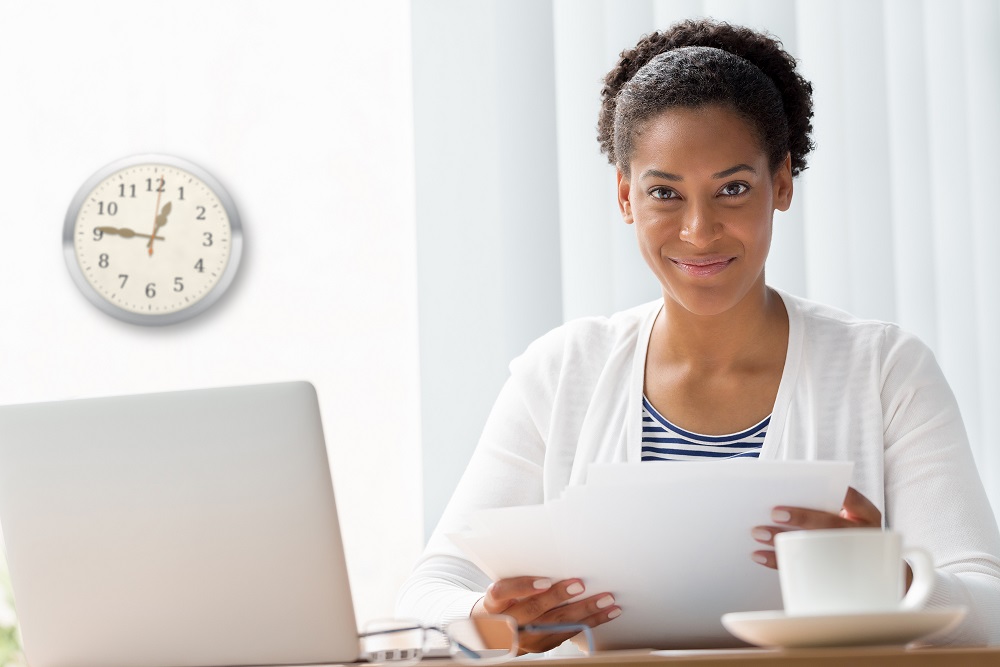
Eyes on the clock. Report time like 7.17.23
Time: 12.46.01
